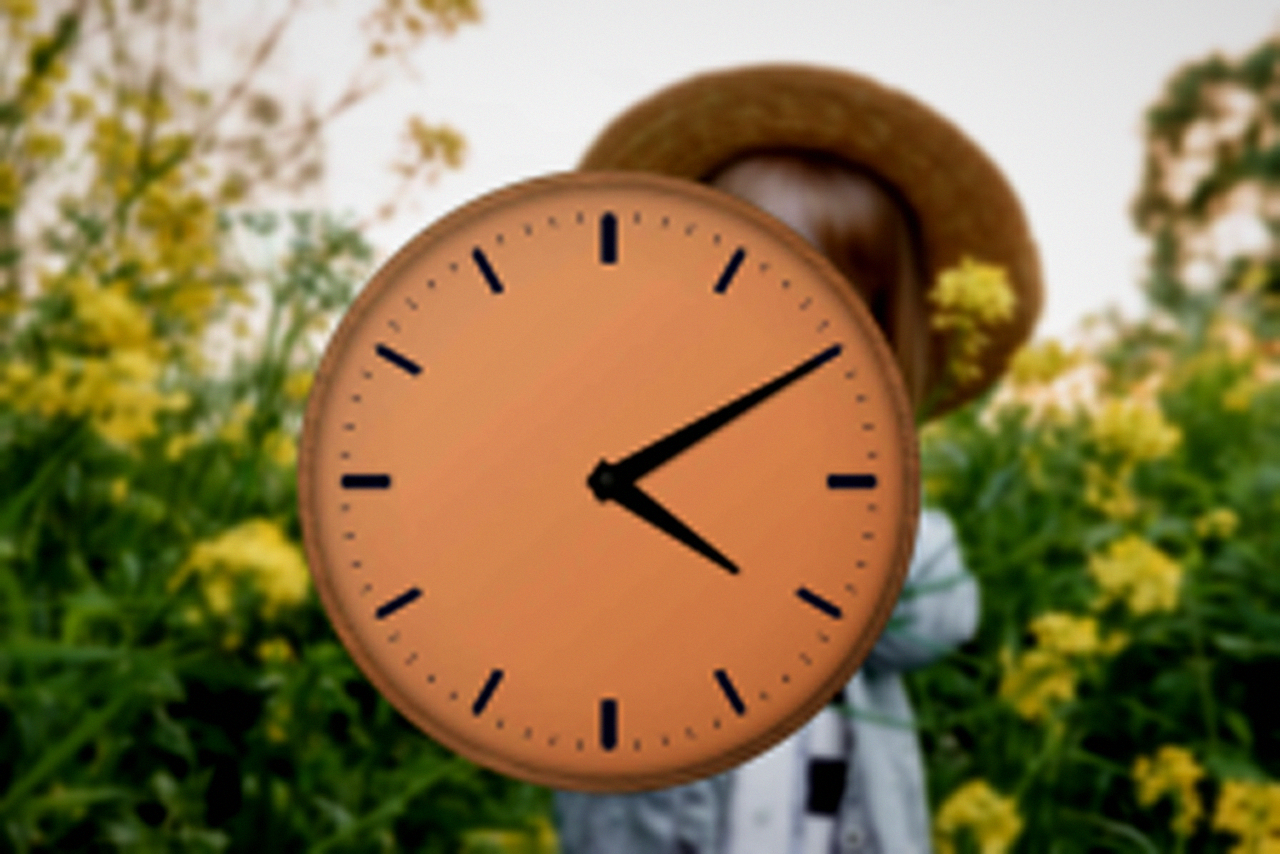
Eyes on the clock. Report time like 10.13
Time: 4.10
